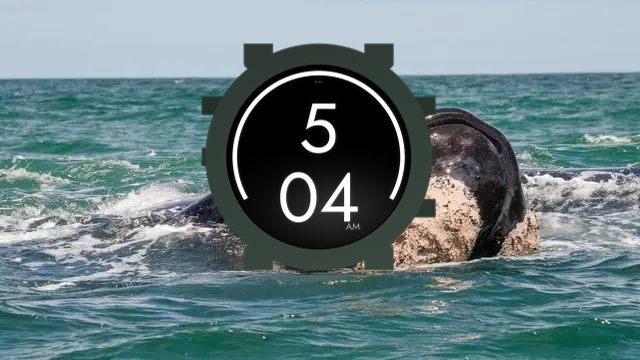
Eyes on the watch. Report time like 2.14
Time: 5.04
